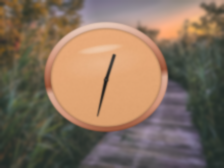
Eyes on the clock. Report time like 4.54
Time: 12.32
